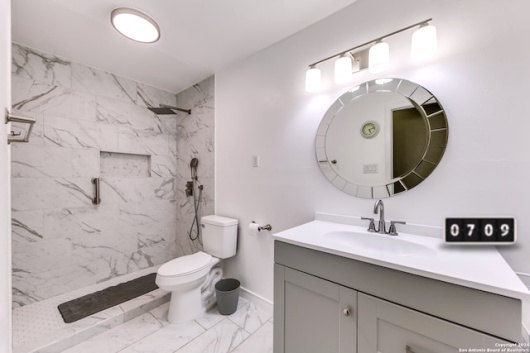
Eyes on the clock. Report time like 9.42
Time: 7.09
